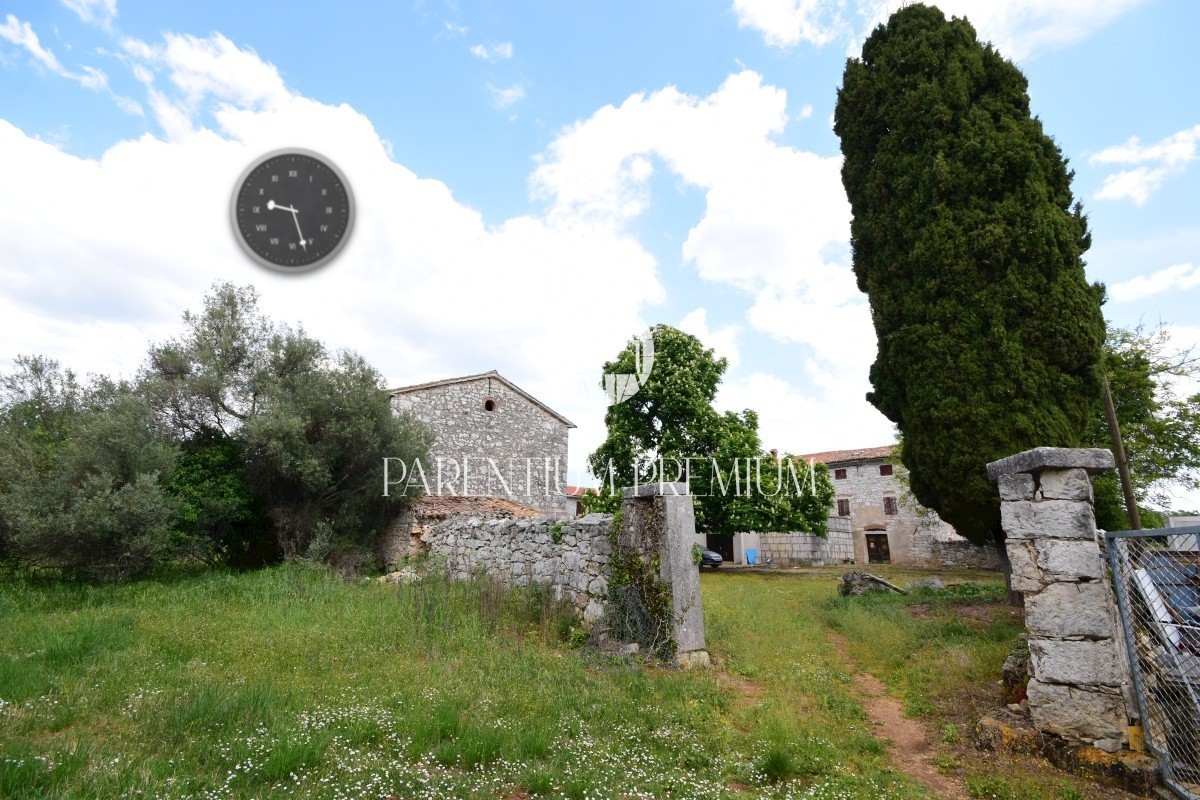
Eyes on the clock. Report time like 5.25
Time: 9.27
